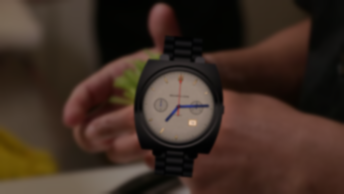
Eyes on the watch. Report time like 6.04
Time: 7.14
